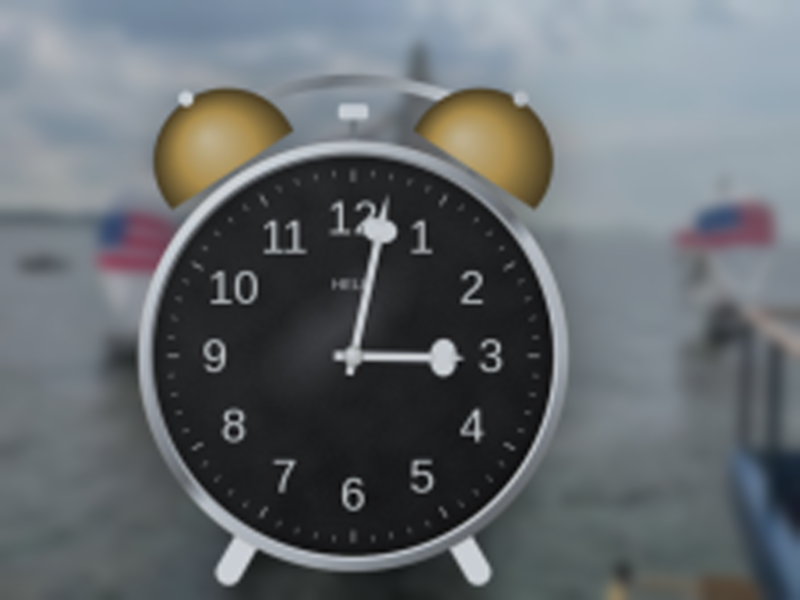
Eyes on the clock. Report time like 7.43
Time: 3.02
